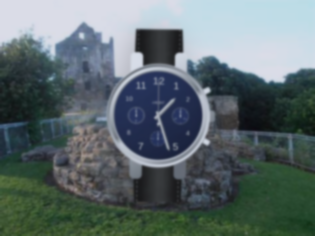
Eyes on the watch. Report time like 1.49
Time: 1.27
